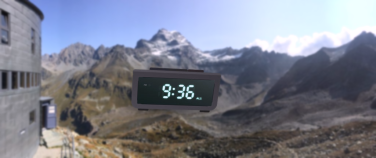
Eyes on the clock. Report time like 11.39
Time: 9.36
